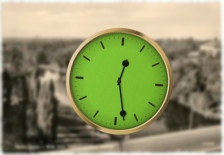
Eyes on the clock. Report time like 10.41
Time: 12.28
